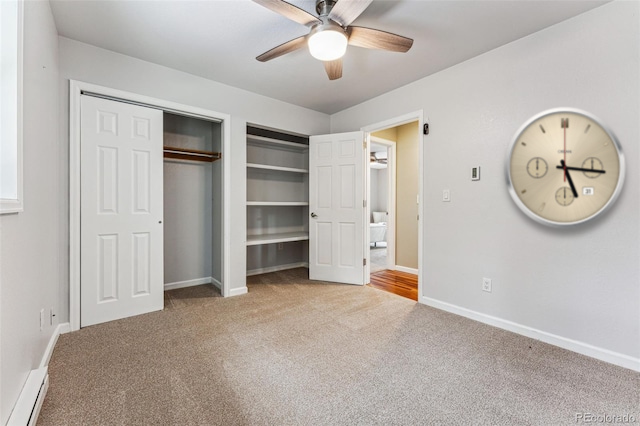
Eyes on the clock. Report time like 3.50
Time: 5.16
